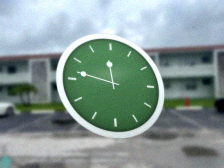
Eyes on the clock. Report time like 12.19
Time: 11.47
